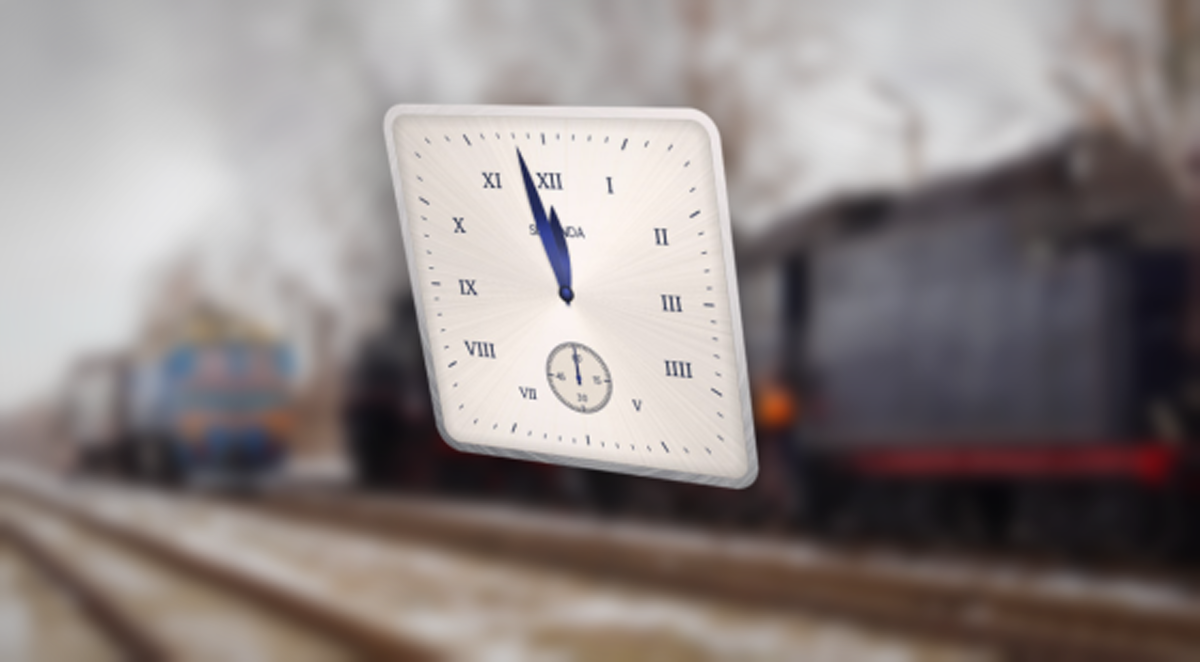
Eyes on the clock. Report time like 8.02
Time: 11.58
